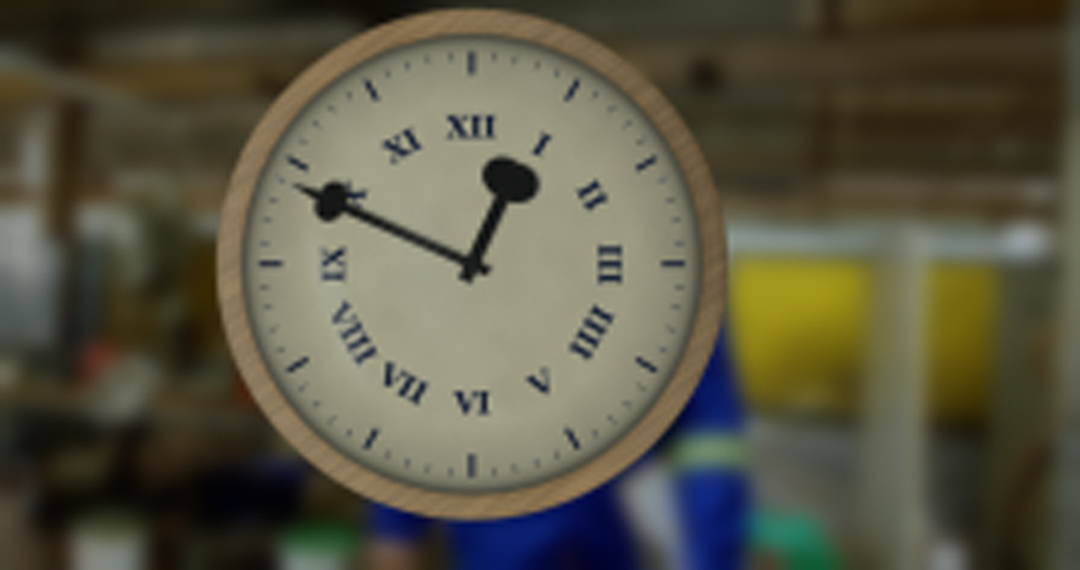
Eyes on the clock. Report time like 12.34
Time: 12.49
